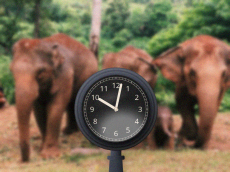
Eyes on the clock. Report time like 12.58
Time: 10.02
